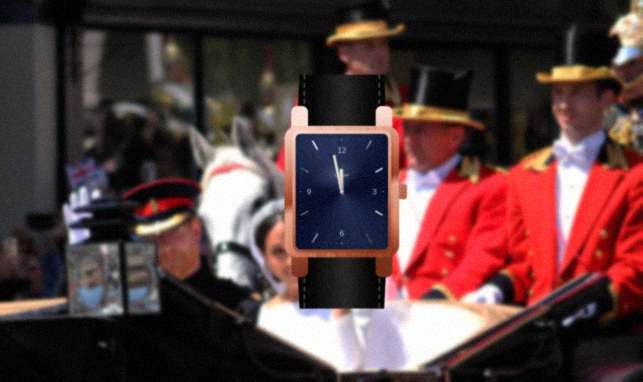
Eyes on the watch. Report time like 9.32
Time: 11.58
